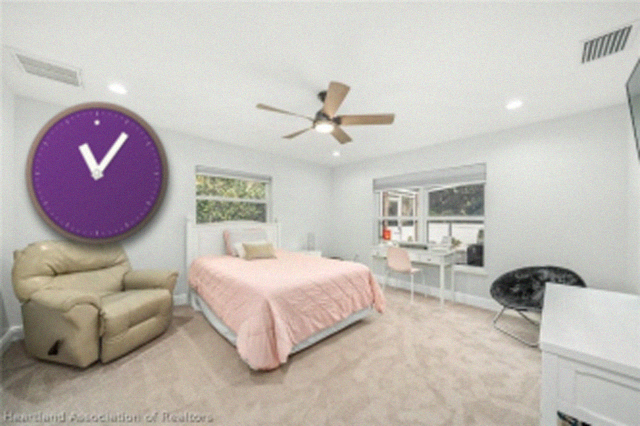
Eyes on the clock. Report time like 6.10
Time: 11.06
